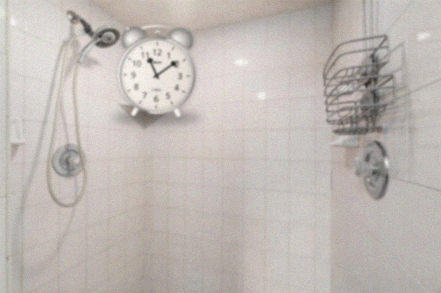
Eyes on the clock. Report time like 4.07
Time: 11.09
